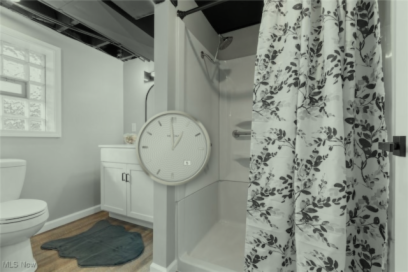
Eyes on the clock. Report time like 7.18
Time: 12.59
